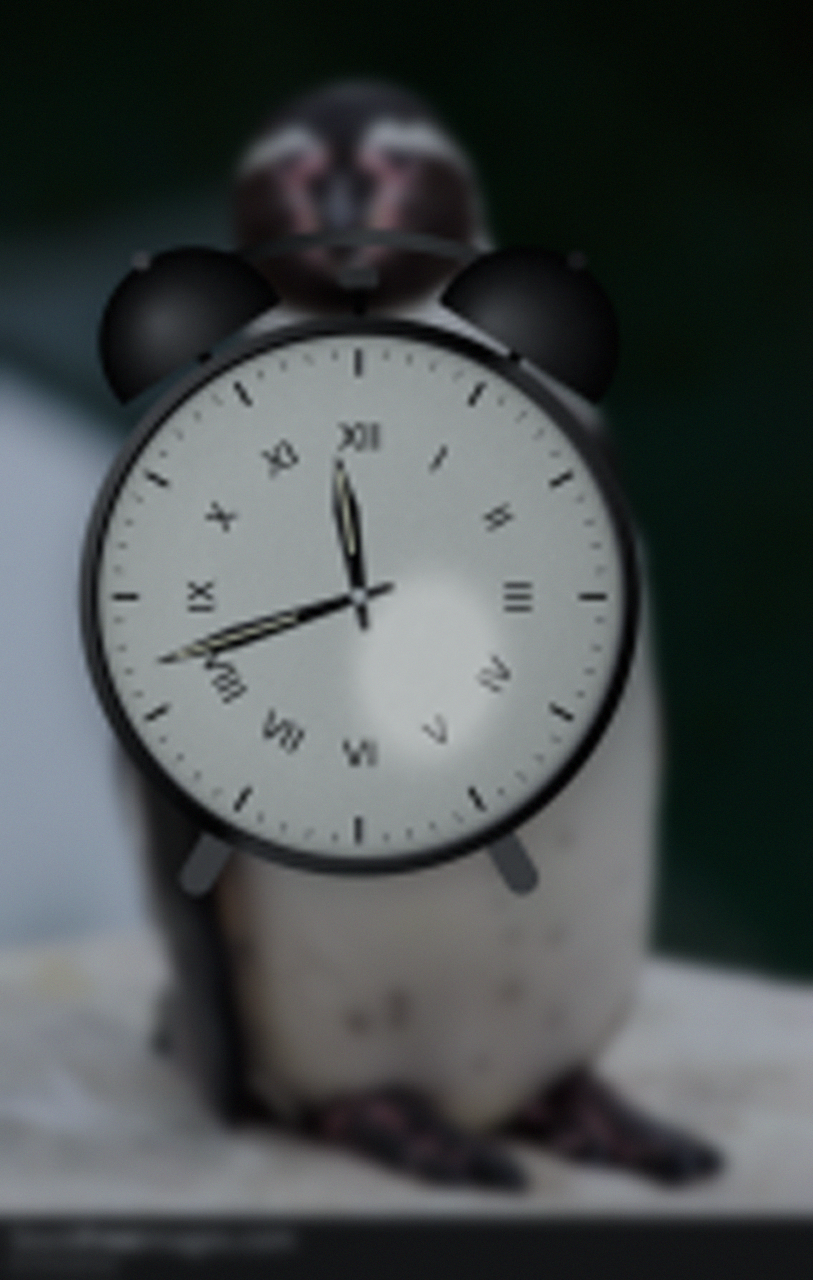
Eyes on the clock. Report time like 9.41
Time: 11.42
